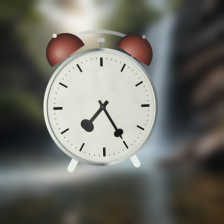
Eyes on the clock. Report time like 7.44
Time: 7.25
